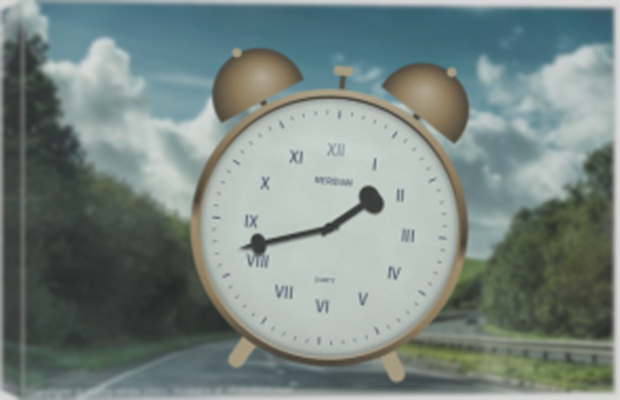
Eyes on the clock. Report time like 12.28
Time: 1.42
